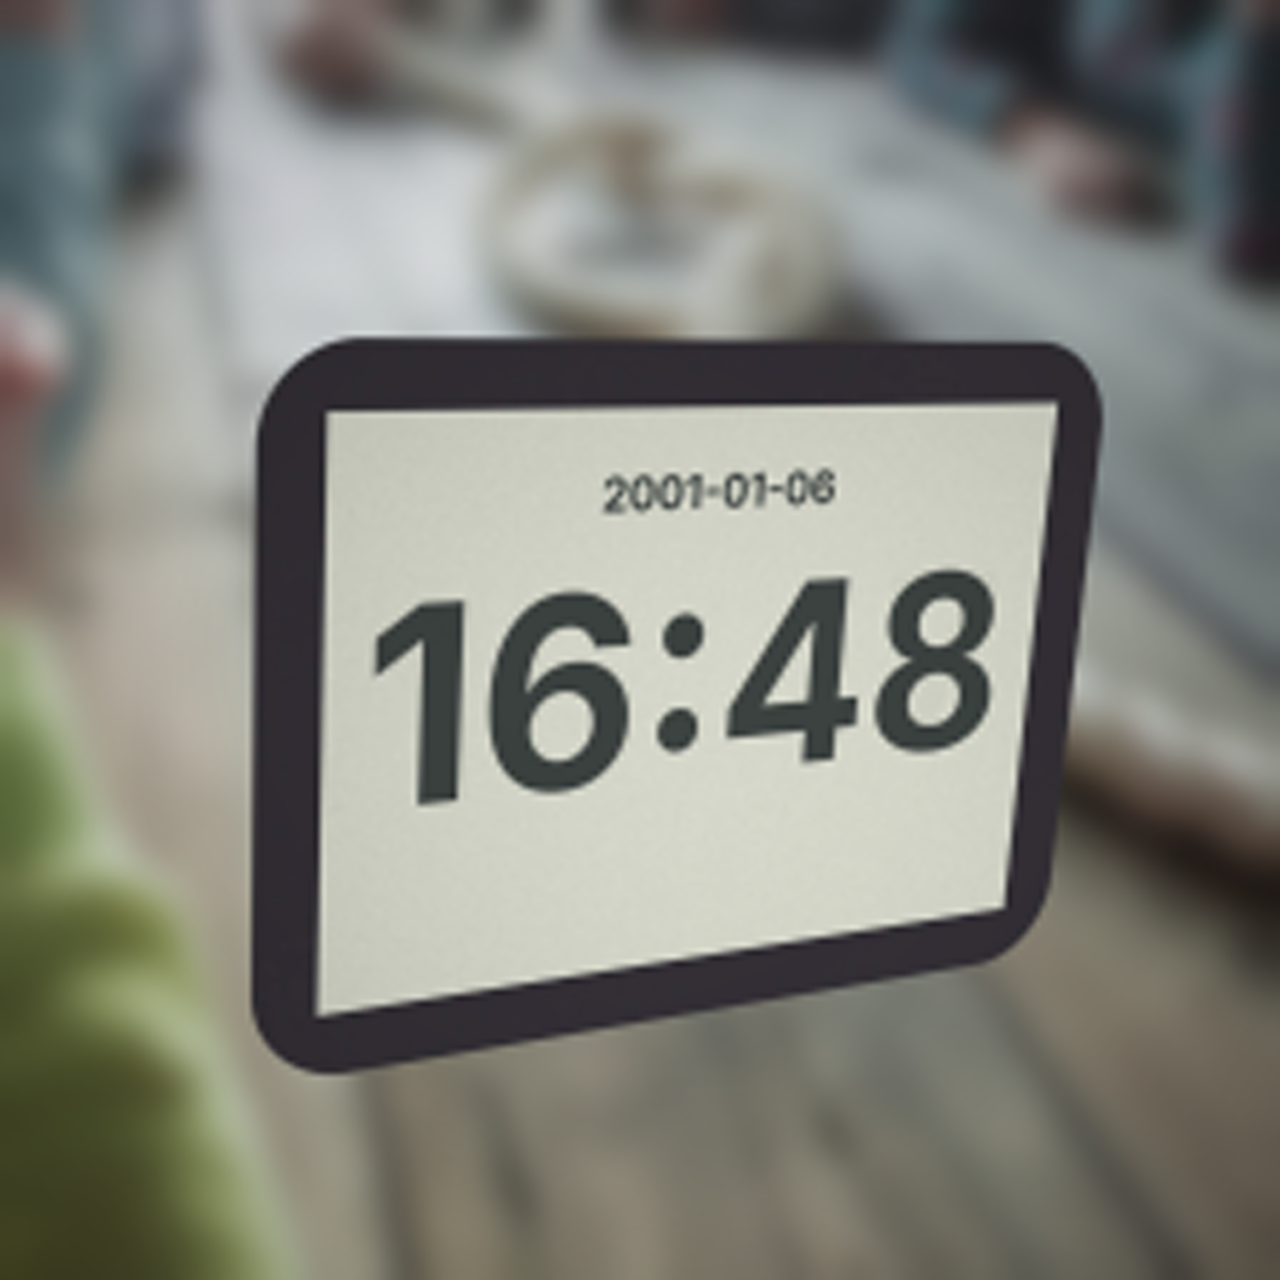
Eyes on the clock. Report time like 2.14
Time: 16.48
